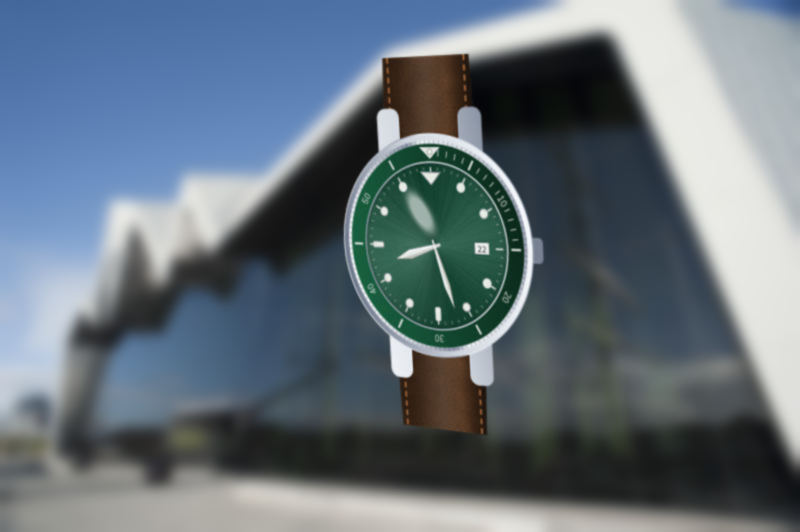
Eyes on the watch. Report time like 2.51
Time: 8.27
